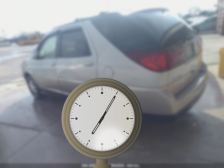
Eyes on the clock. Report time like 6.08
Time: 7.05
